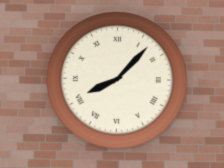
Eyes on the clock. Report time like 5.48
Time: 8.07
